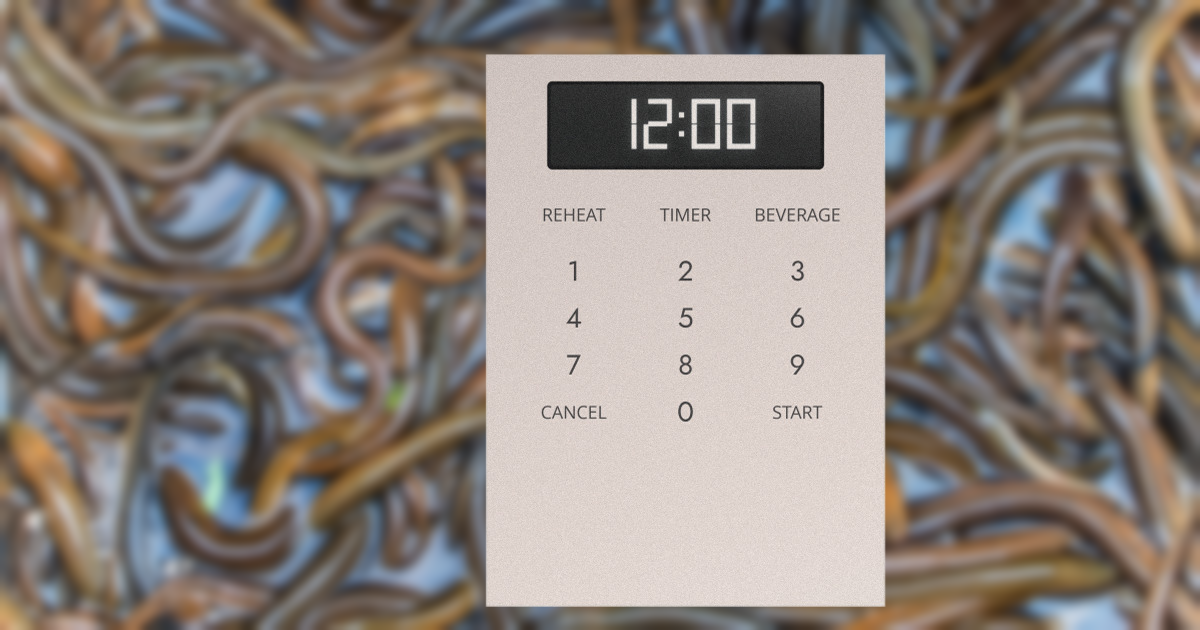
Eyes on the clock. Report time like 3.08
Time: 12.00
